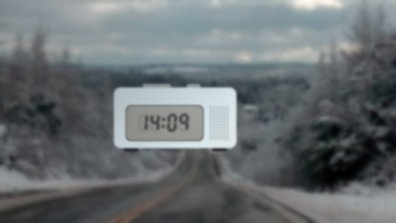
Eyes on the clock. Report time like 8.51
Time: 14.09
